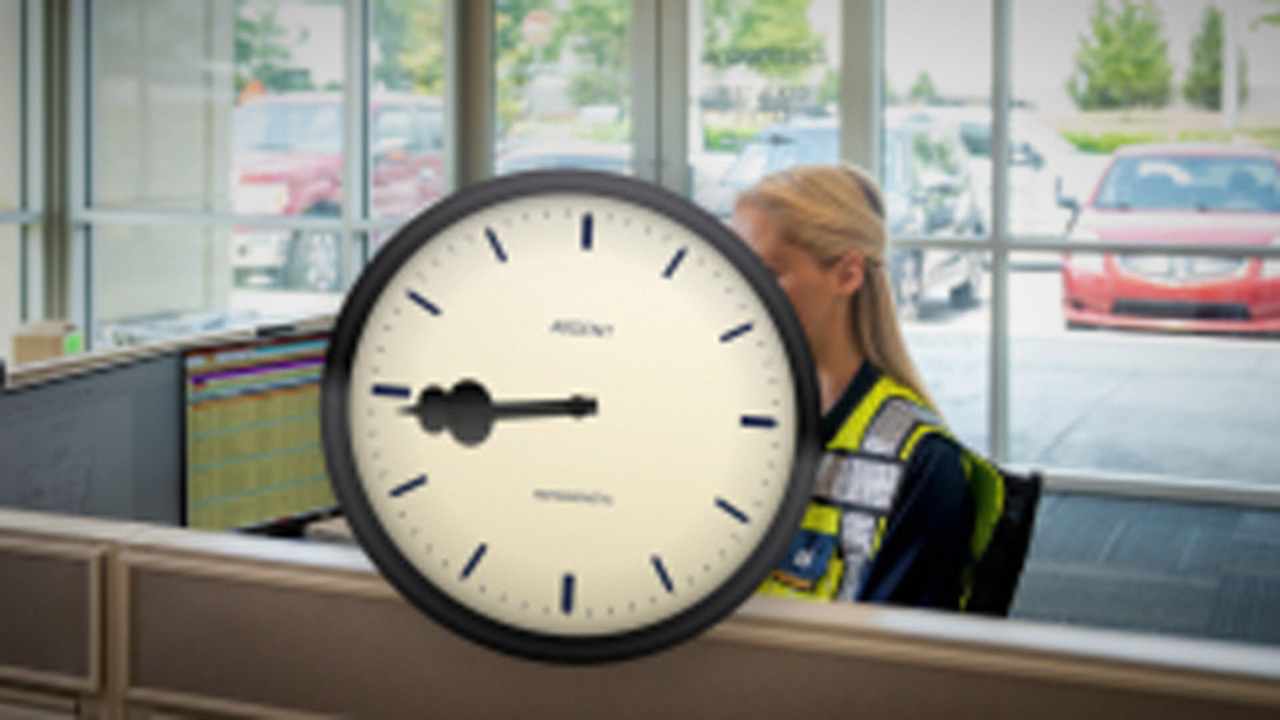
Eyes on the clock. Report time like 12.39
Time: 8.44
